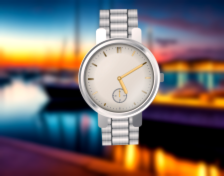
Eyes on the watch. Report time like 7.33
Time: 5.10
